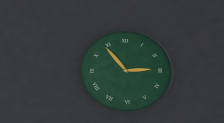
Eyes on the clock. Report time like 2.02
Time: 2.54
